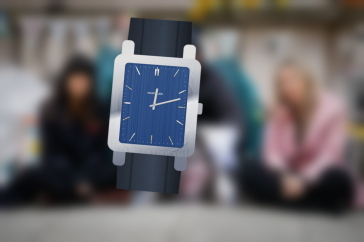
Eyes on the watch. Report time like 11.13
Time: 12.12
